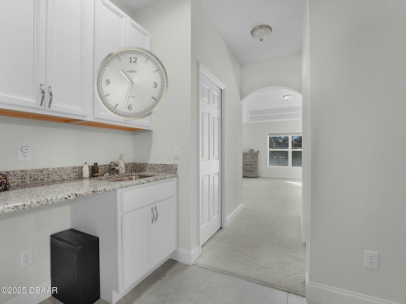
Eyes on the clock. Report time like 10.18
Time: 10.32
